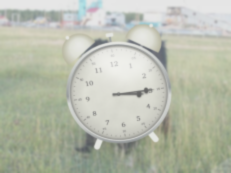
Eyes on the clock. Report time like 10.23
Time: 3.15
